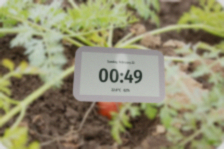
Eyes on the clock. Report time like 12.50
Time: 0.49
